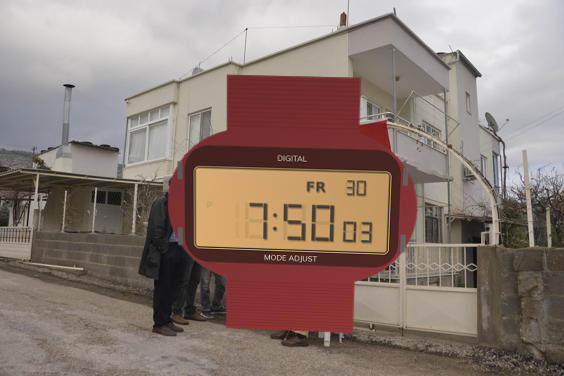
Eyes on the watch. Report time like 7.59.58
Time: 7.50.03
